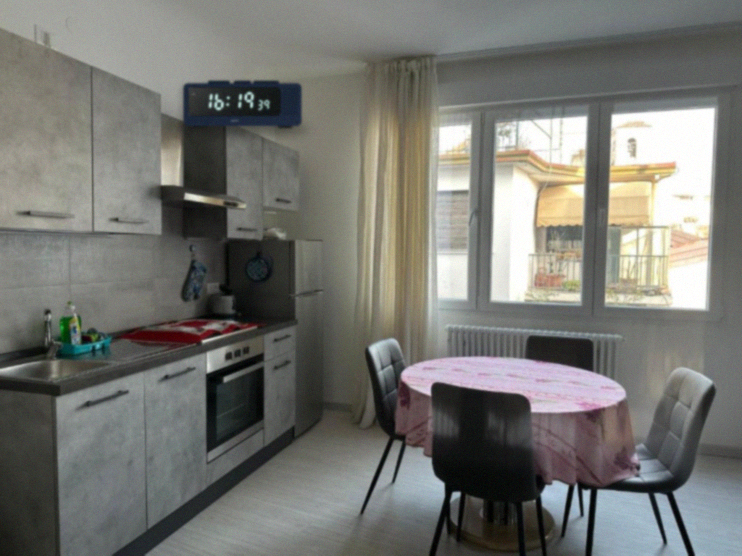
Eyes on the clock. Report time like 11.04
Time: 16.19
